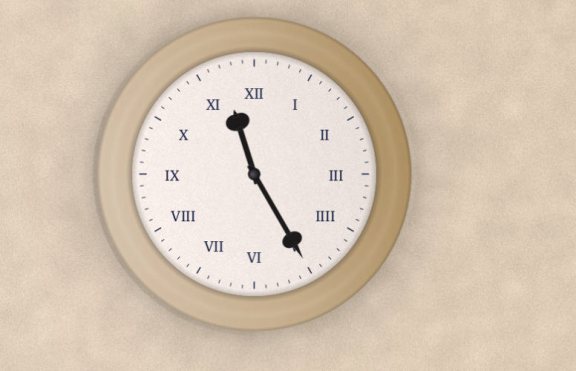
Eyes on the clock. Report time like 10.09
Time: 11.25
